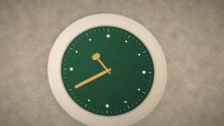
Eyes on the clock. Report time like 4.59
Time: 10.40
